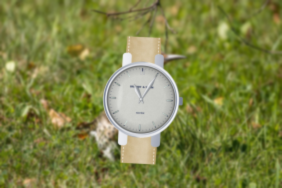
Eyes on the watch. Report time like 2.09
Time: 11.05
